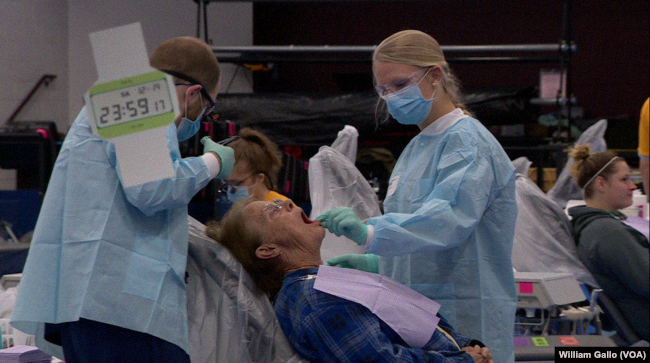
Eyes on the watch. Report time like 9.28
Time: 23.59
